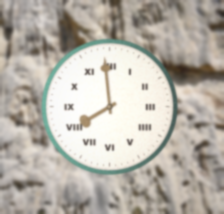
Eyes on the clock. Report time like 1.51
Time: 7.59
